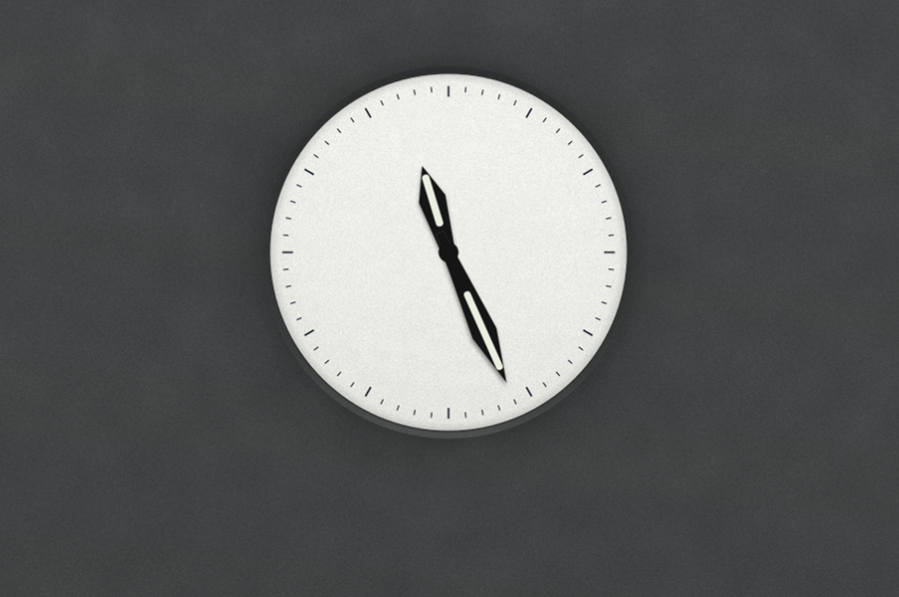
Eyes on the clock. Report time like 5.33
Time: 11.26
